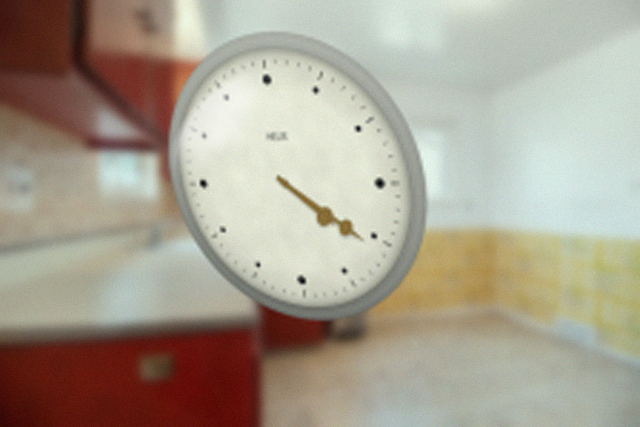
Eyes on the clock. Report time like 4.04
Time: 4.21
